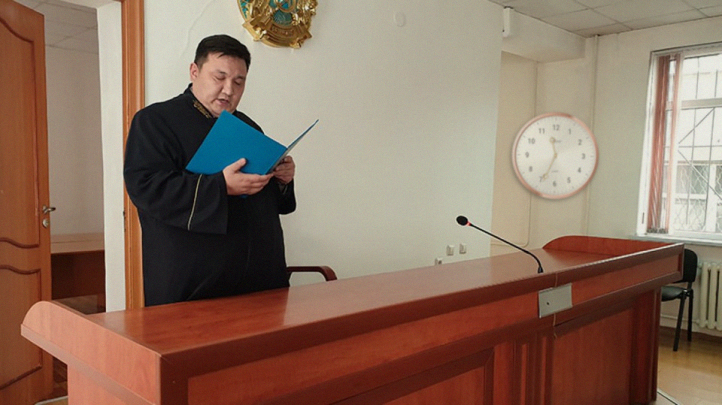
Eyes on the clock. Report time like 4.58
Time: 11.34
